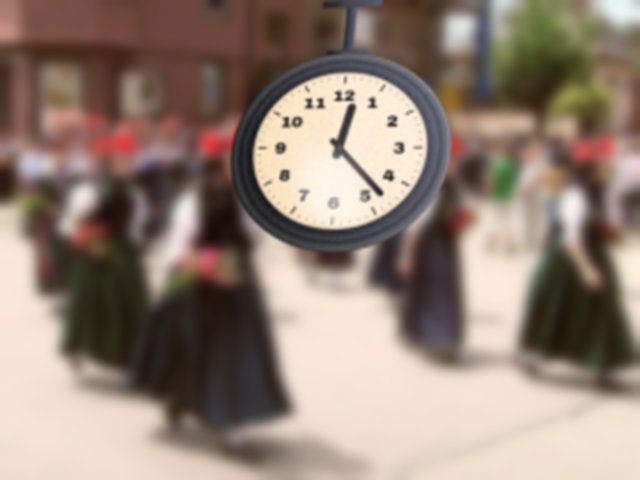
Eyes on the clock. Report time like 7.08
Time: 12.23
